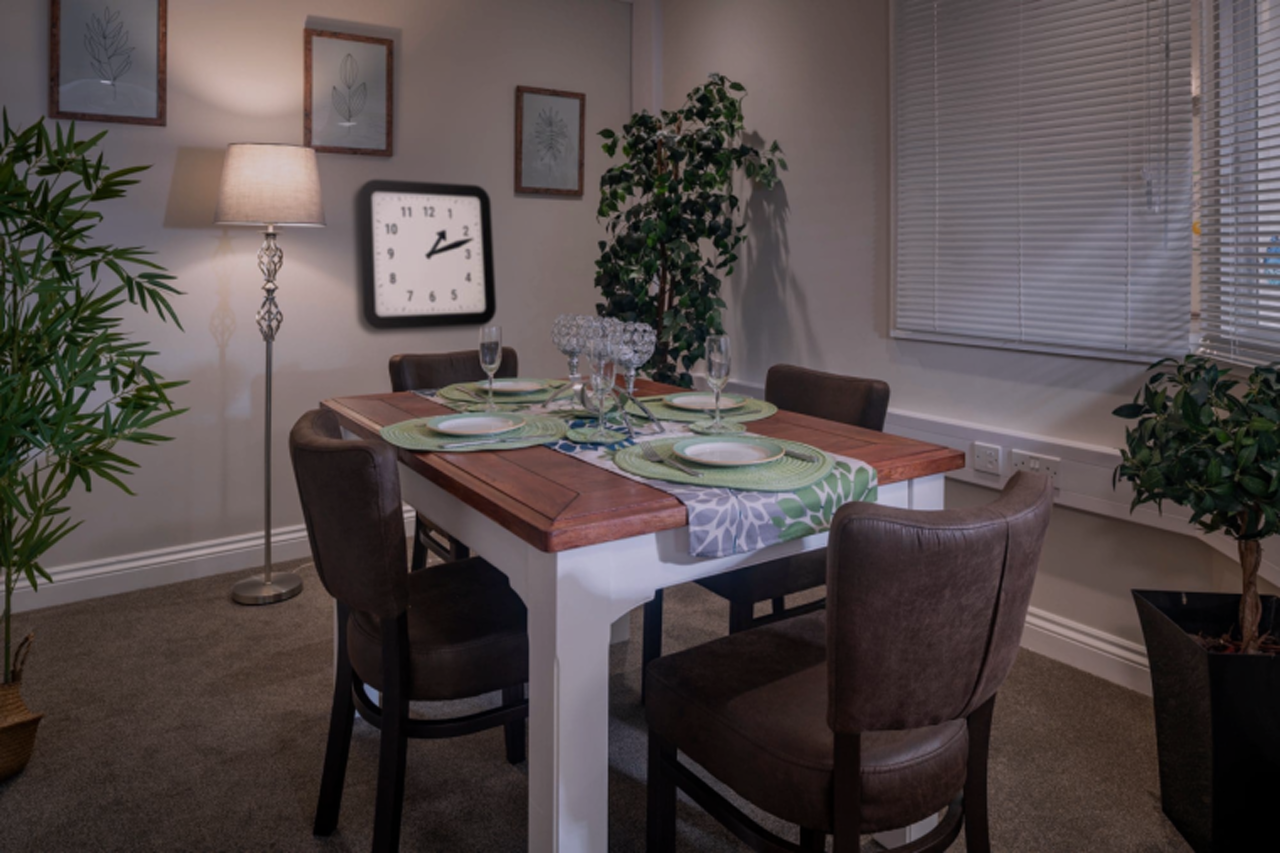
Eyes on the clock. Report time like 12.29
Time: 1.12
